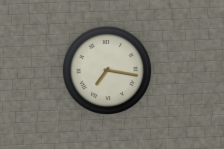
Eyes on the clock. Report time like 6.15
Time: 7.17
